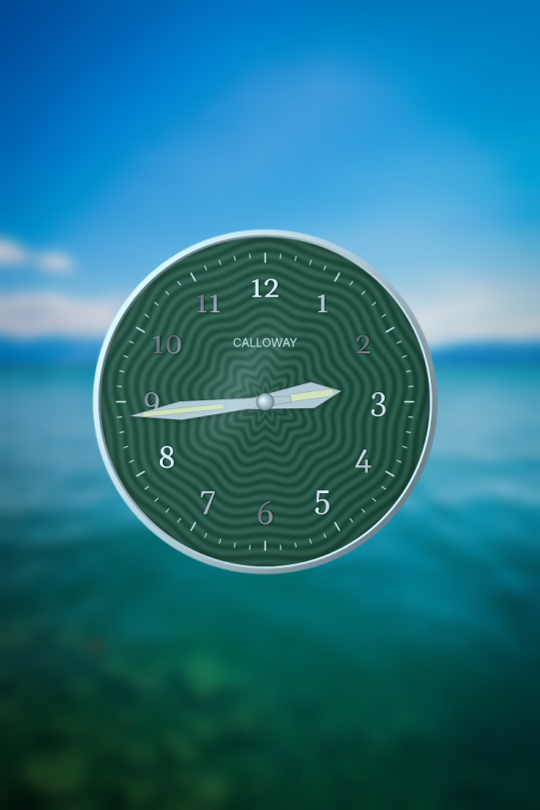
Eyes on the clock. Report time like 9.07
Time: 2.44
